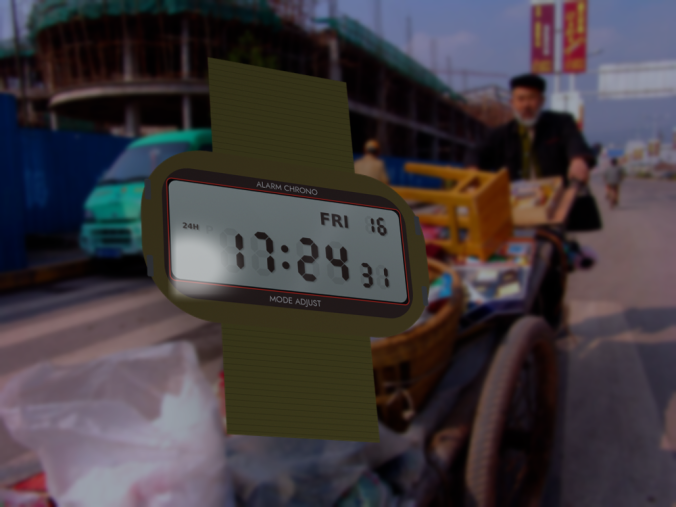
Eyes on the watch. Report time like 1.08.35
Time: 17.24.31
